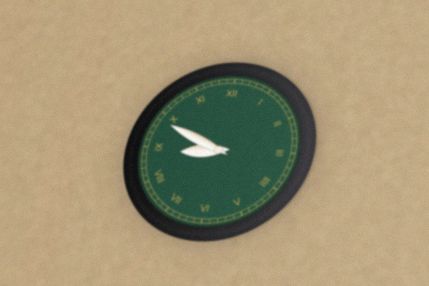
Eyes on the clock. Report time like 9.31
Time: 8.49
